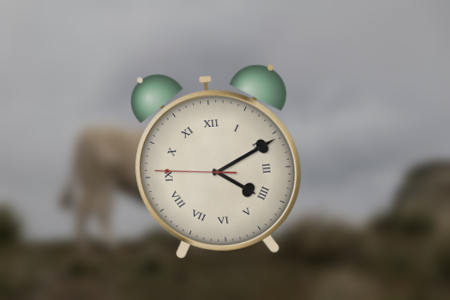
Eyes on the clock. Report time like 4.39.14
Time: 4.10.46
